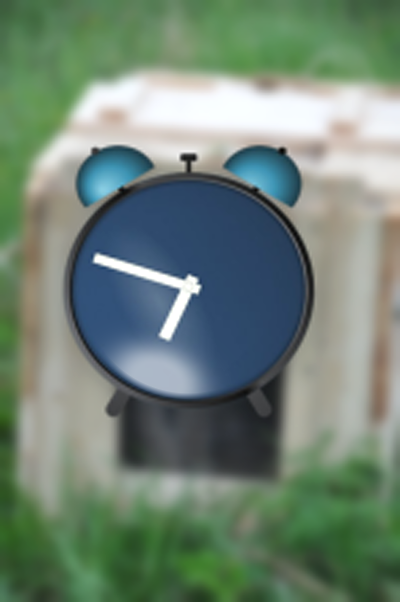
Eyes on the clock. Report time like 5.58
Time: 6.48
